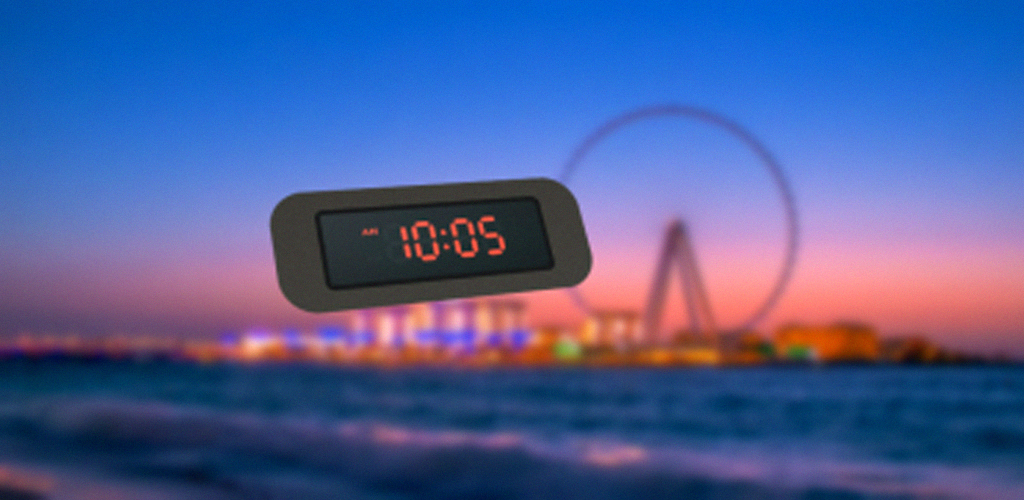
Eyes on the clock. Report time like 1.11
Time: 10.05
